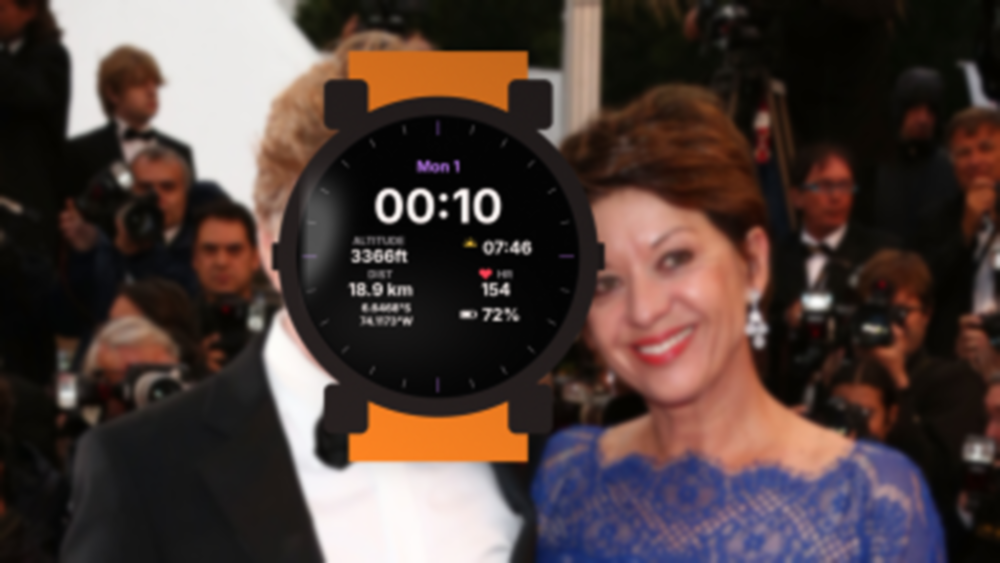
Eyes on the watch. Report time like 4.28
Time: 0.10
